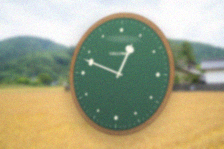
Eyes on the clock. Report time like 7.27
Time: 12.48
